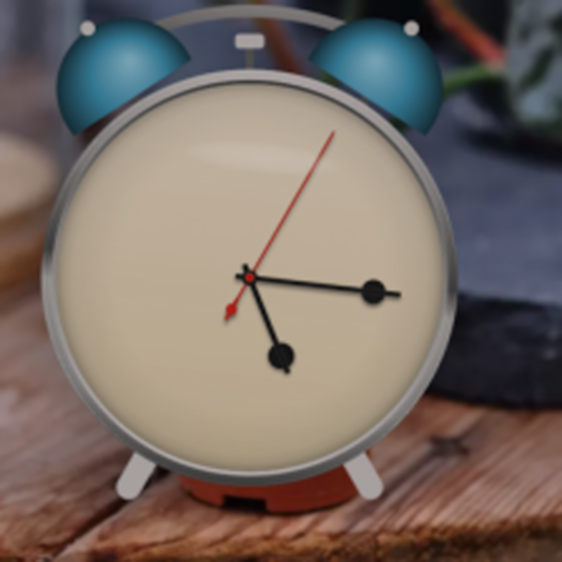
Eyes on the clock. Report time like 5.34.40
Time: 5.16.05
